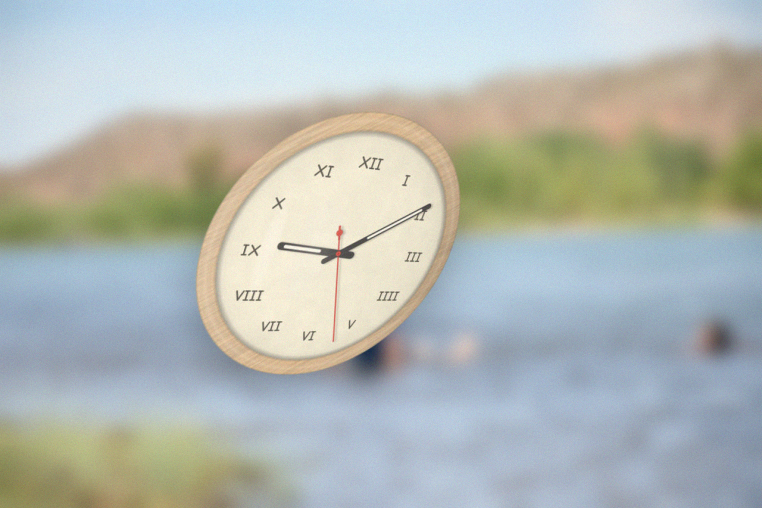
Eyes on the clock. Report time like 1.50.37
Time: 9.09.27
